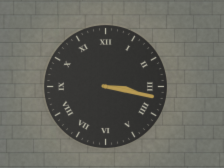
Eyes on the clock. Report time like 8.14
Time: 3.17
